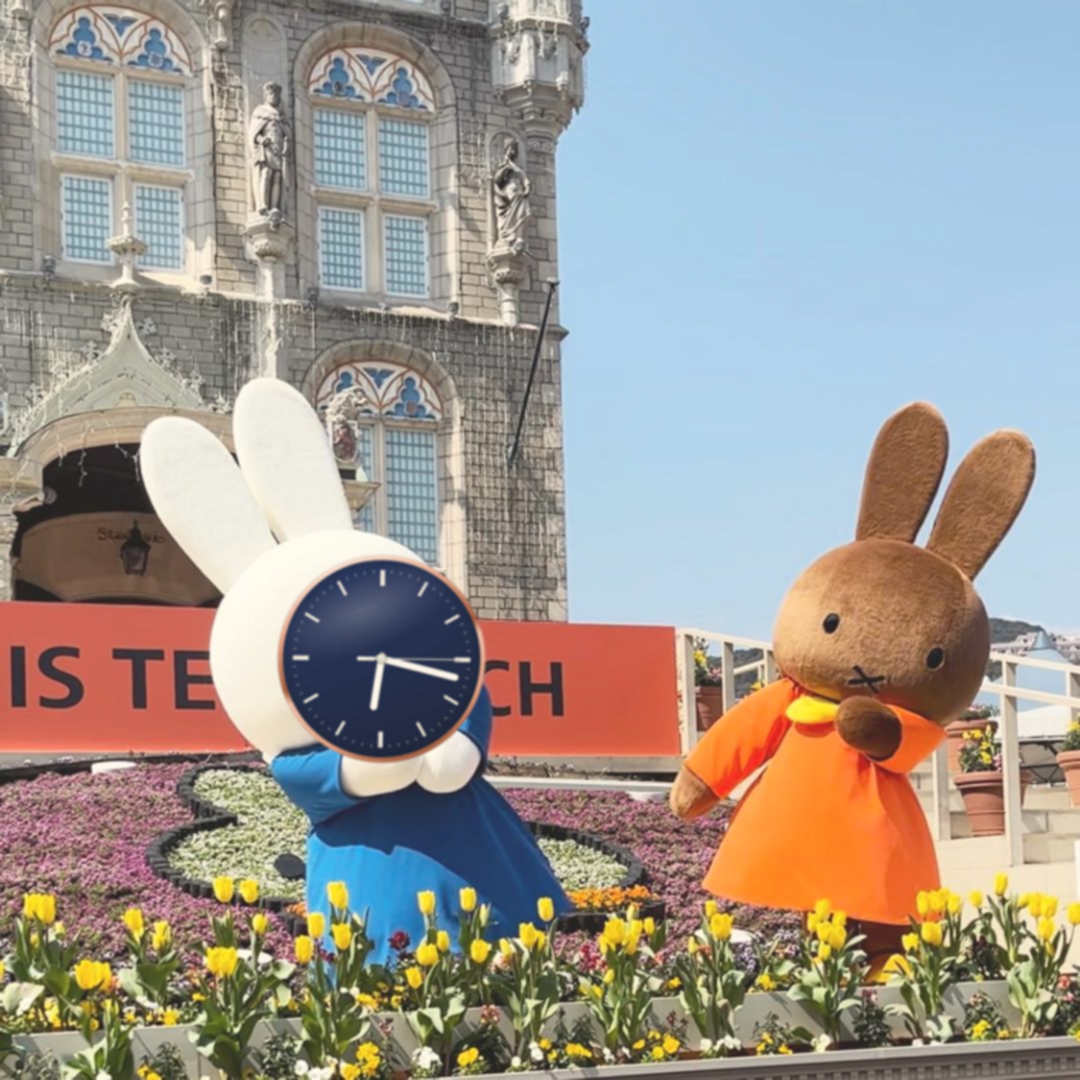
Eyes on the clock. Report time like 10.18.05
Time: 6.17.15
